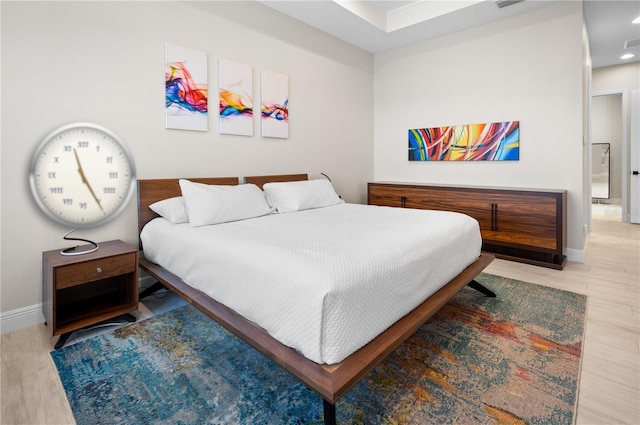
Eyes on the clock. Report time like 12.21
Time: 11.25
